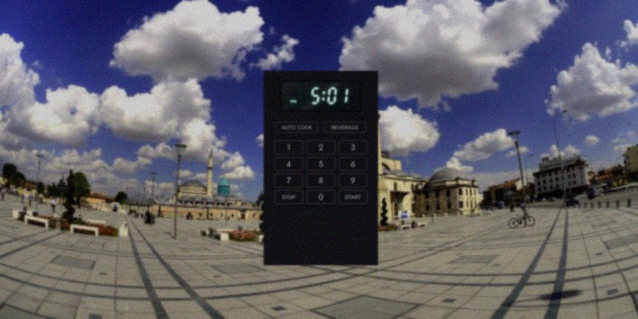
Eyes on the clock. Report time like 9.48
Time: 5.01
